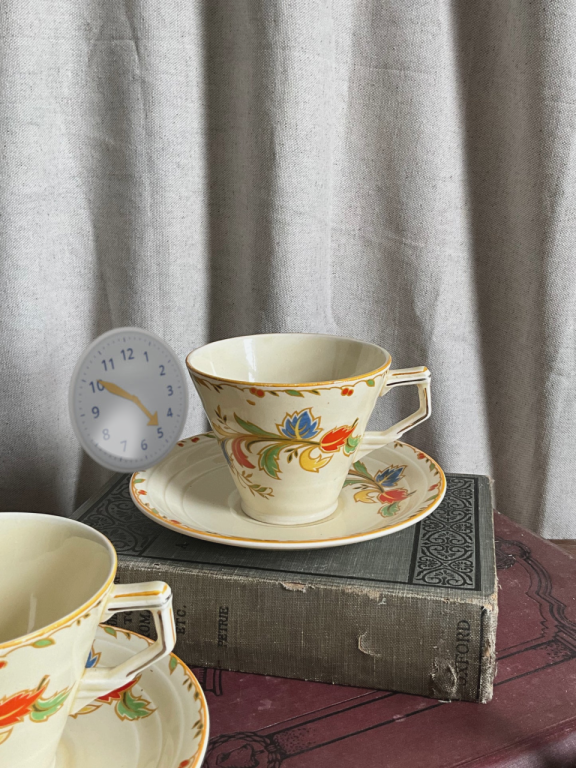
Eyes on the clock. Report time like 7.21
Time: 4.51
